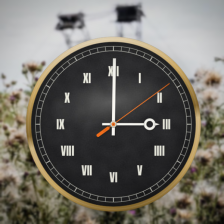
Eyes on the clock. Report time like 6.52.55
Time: 3.00.09
